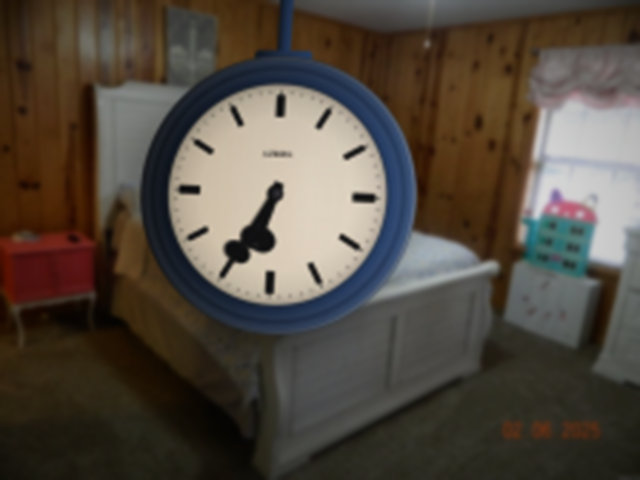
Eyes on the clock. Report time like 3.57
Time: 6.35
